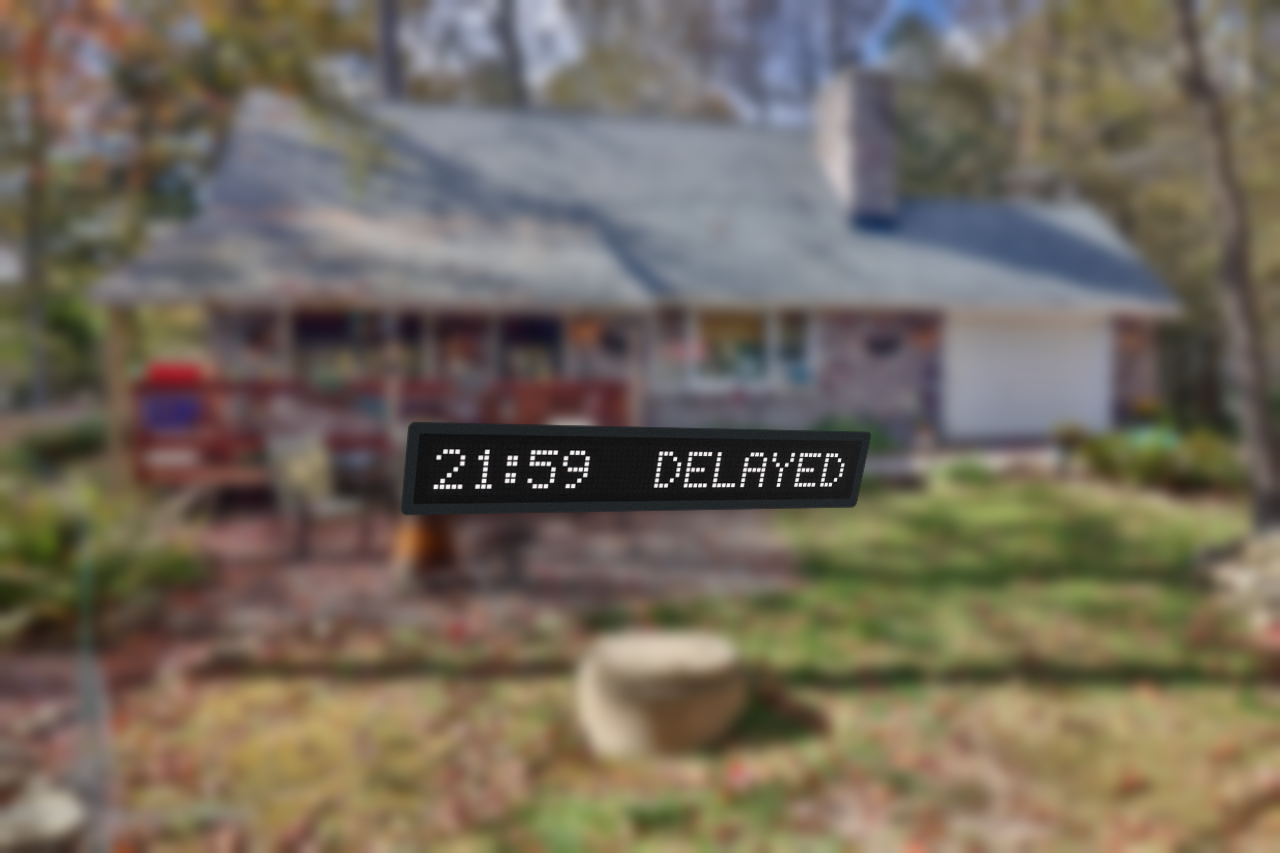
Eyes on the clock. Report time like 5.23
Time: 21.59
